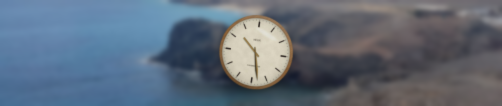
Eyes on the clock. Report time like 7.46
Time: 10.28
